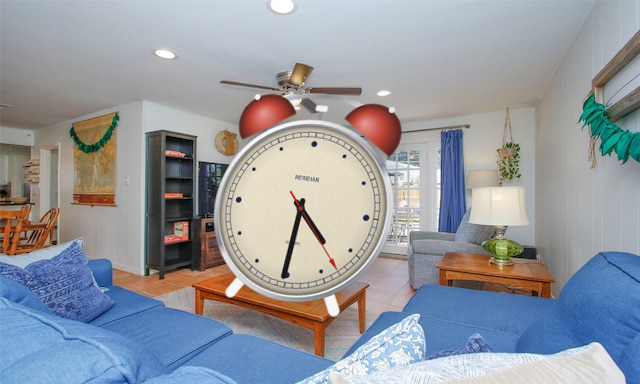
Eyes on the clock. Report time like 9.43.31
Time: 4.30.23
